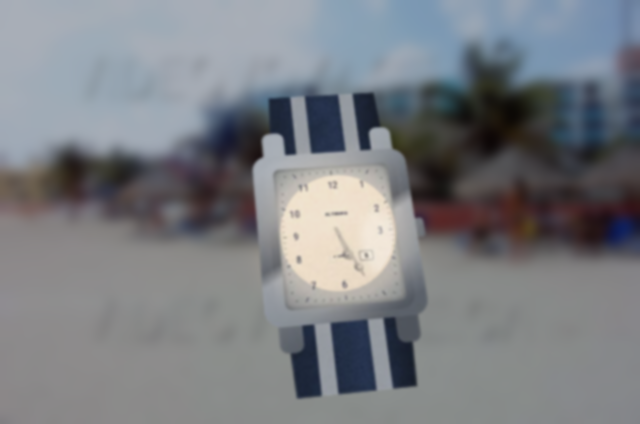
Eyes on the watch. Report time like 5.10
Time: 5.26
